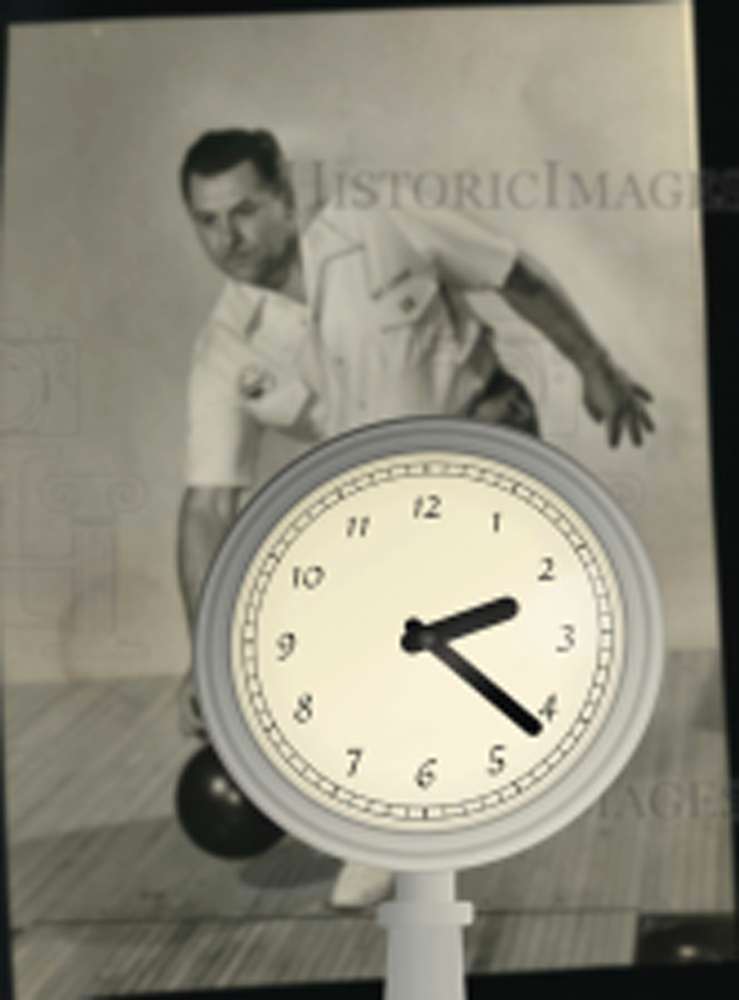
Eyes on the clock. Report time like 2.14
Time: 2.22
